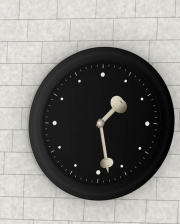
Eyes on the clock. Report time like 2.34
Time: 1.28
